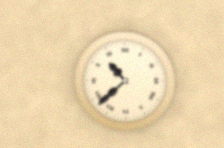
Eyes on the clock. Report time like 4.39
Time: 10.38
